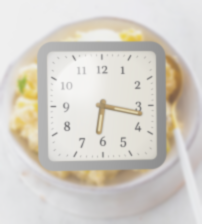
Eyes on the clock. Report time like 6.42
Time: 6.17
